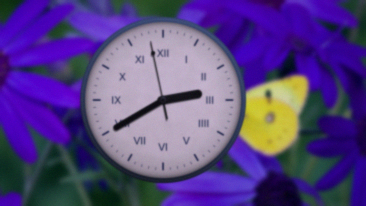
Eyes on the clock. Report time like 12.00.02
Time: 2.39.58
